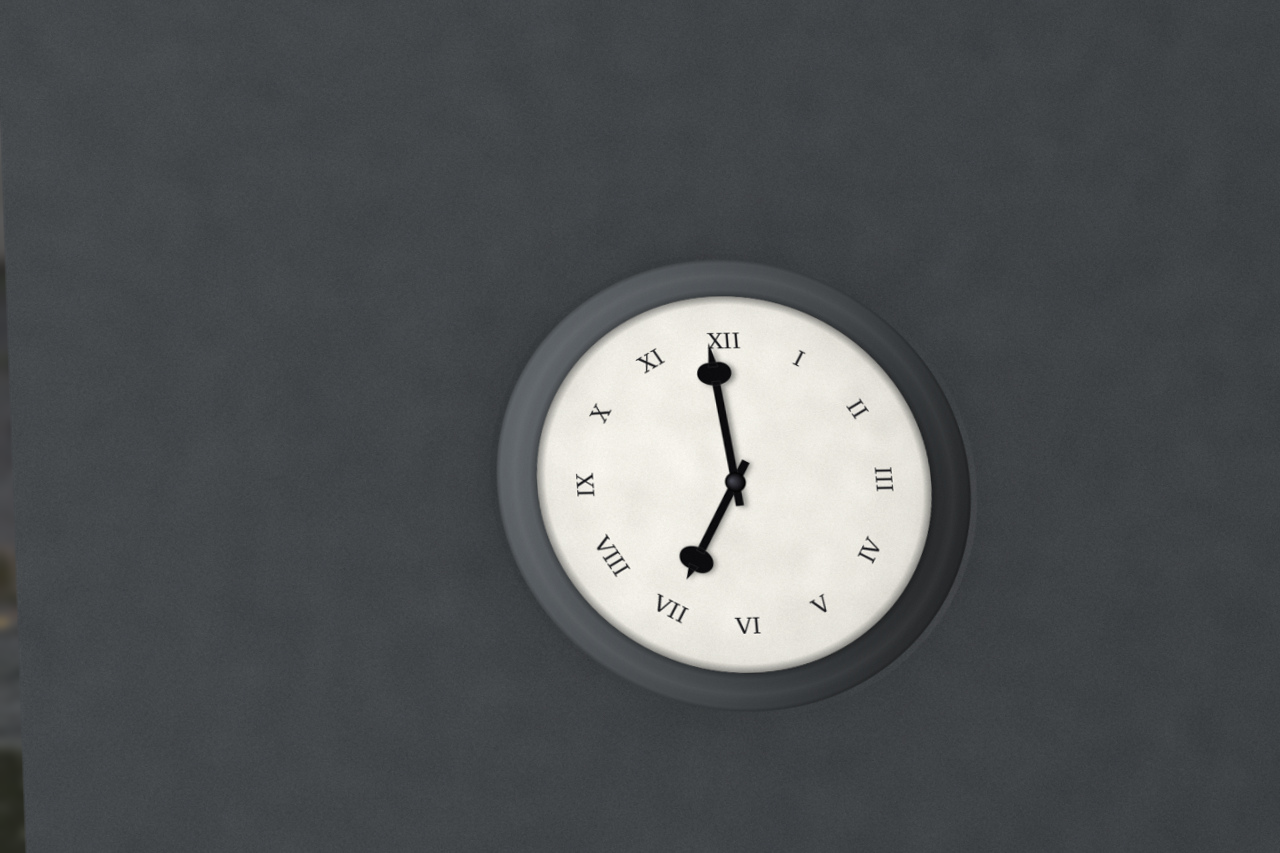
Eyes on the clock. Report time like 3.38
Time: 6.59
